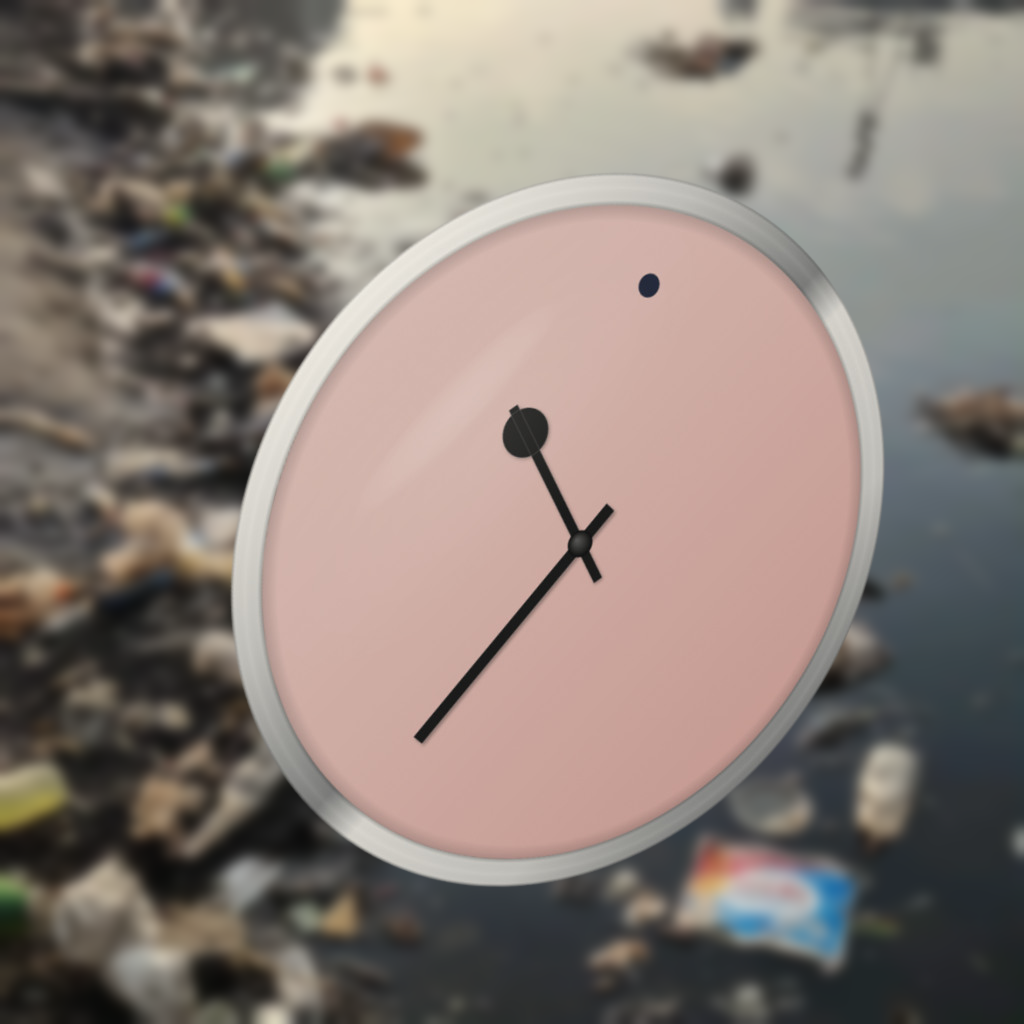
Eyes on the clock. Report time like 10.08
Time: 10.35
